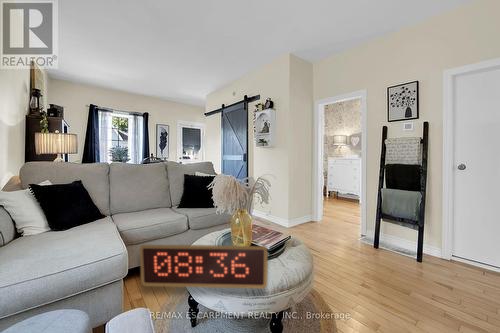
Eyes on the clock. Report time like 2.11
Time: 8.36
